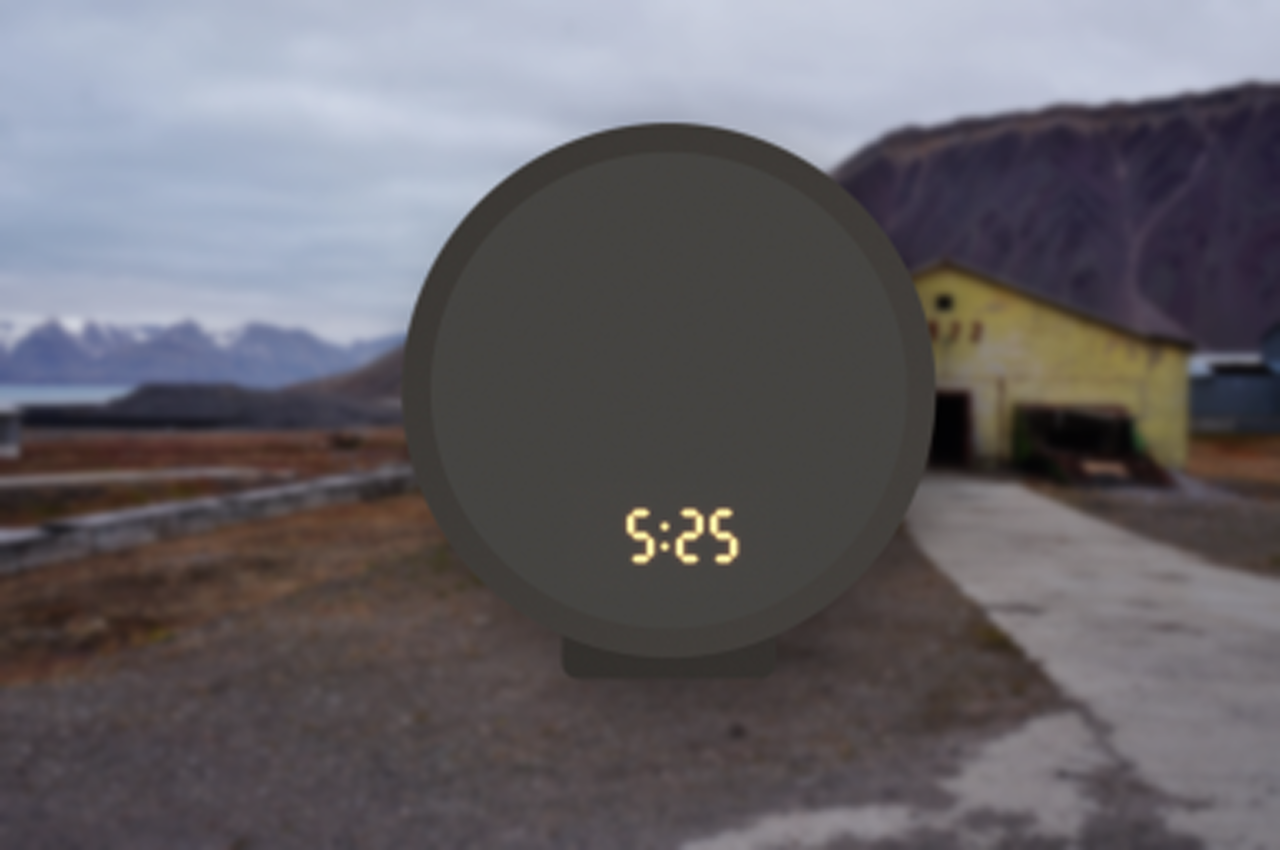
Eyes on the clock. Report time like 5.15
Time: 5.25
